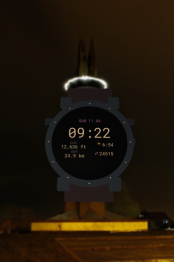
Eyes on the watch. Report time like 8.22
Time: 9.22
